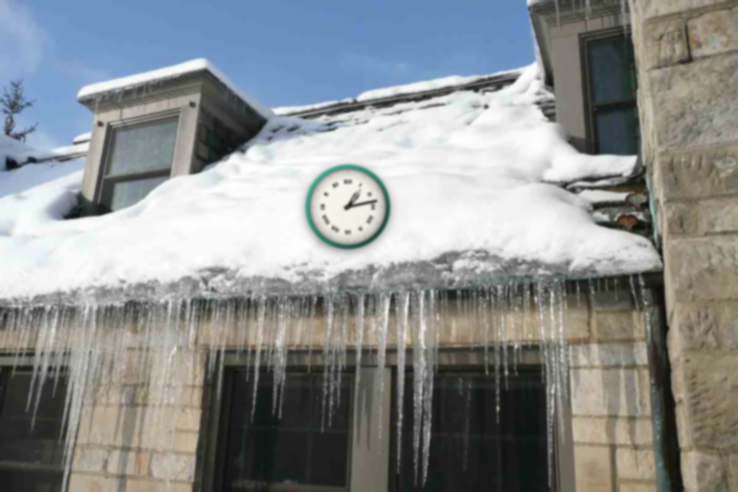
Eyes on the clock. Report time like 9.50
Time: 1.13
